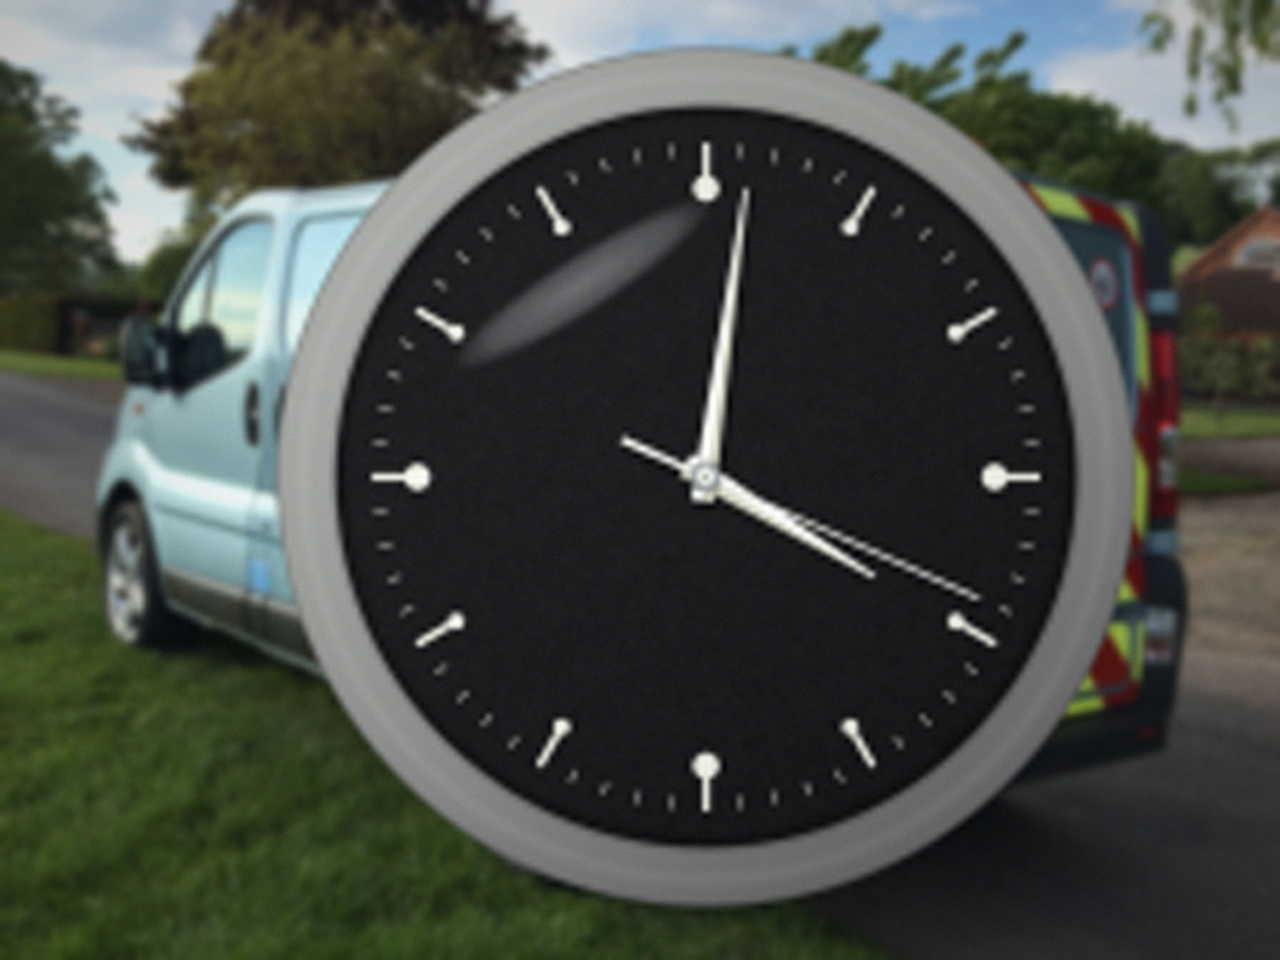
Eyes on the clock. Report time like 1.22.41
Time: 4.01.19
